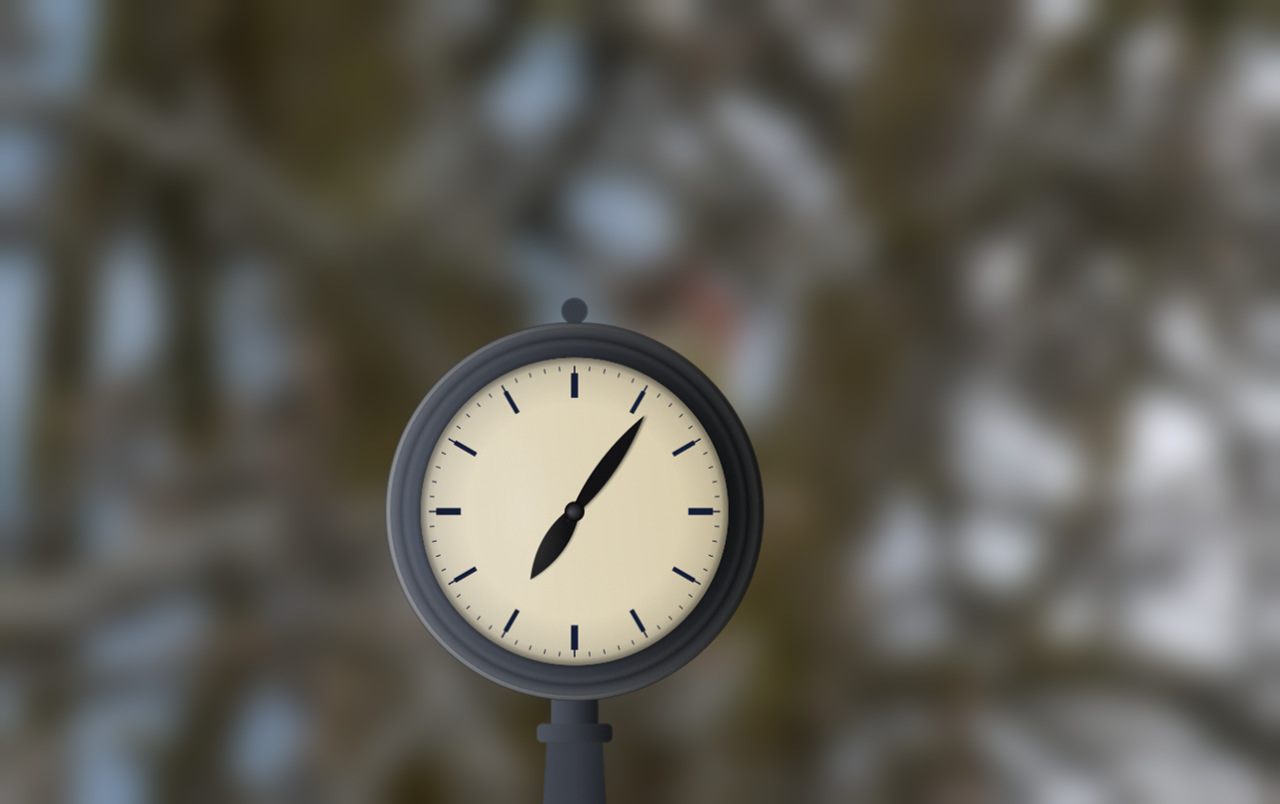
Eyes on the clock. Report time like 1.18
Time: 7.06
